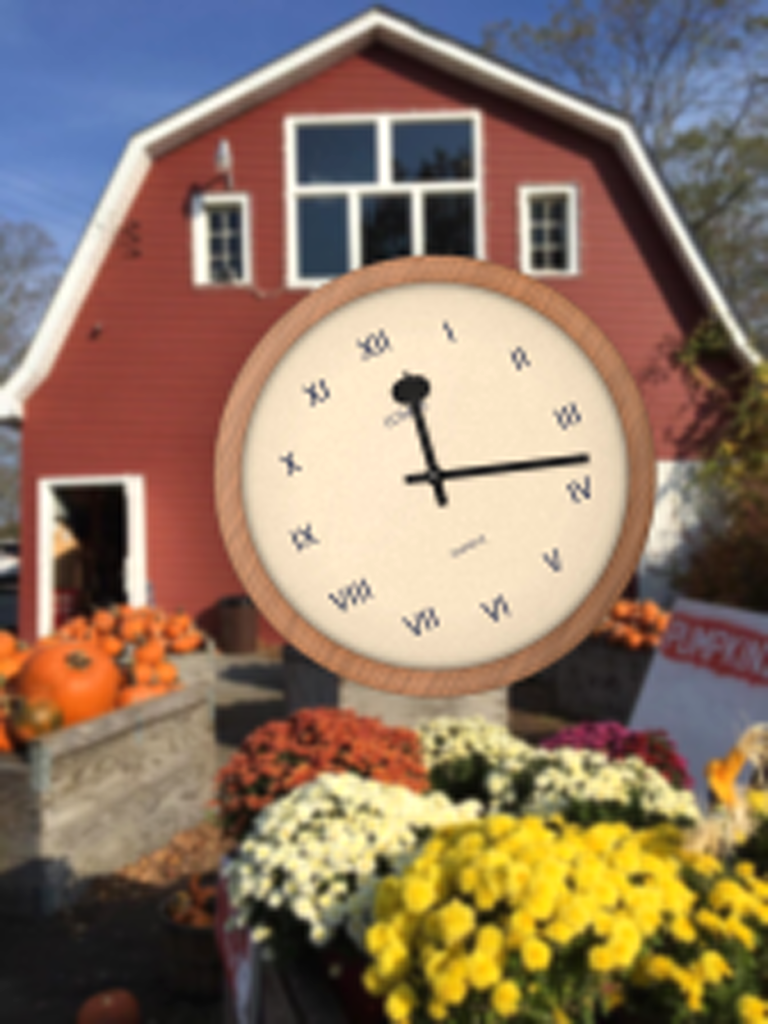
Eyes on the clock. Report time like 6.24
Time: 12.18
